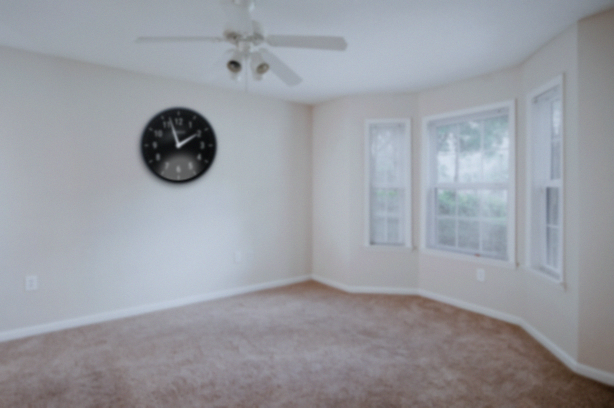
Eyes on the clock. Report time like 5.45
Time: 1.57
